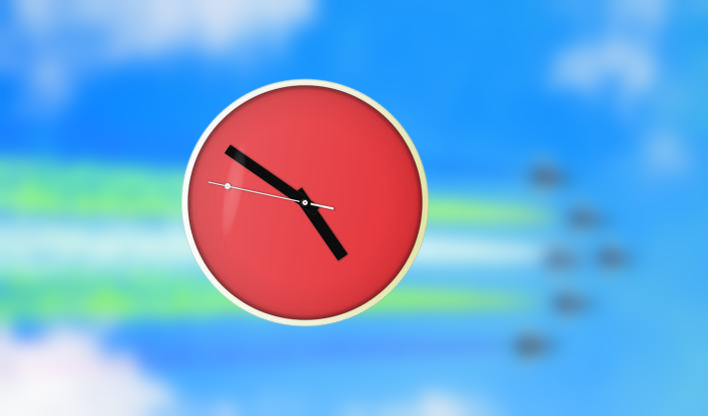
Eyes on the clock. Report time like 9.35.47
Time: 4.50.47
